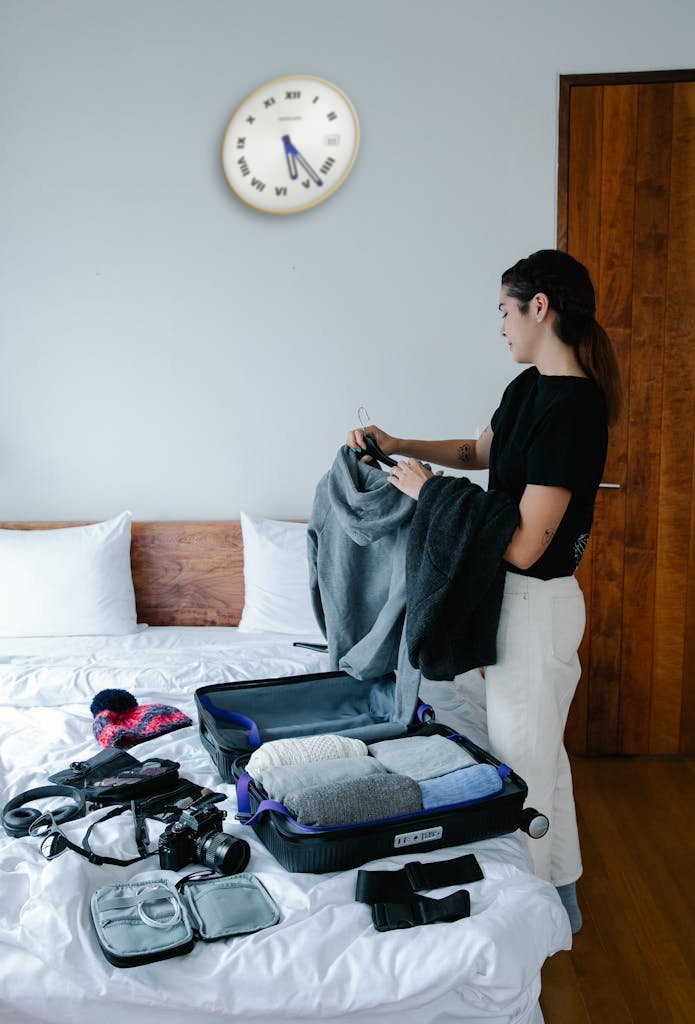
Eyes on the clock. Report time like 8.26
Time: 5.23
